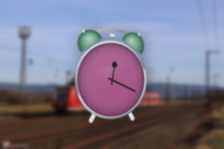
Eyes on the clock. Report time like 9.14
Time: 12.19
